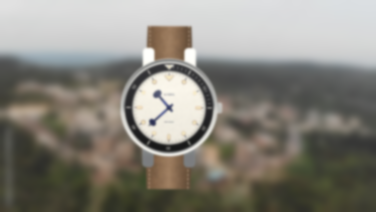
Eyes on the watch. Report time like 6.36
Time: 10.38
